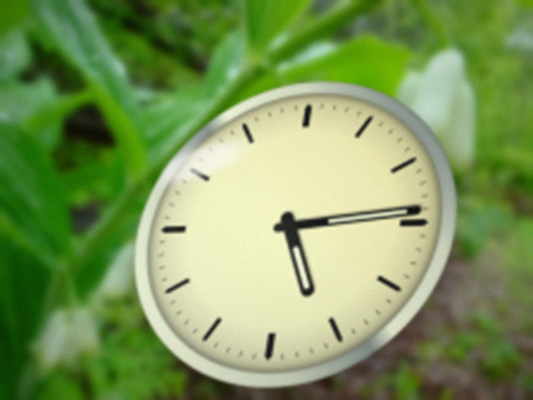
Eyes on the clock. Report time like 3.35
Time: 5.14
